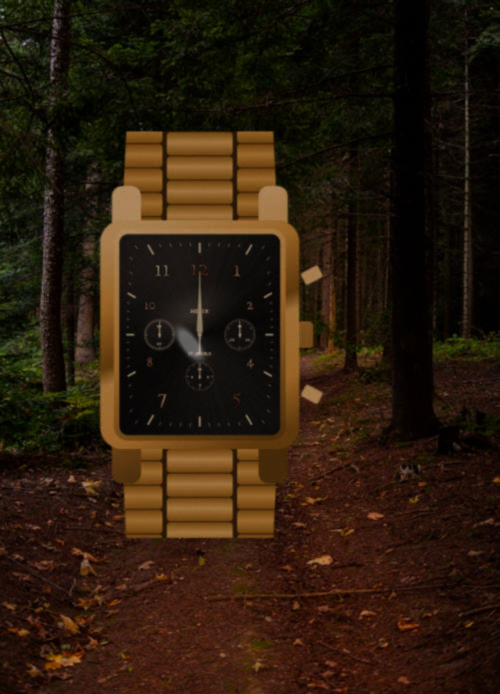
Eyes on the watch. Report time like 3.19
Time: 12.00
